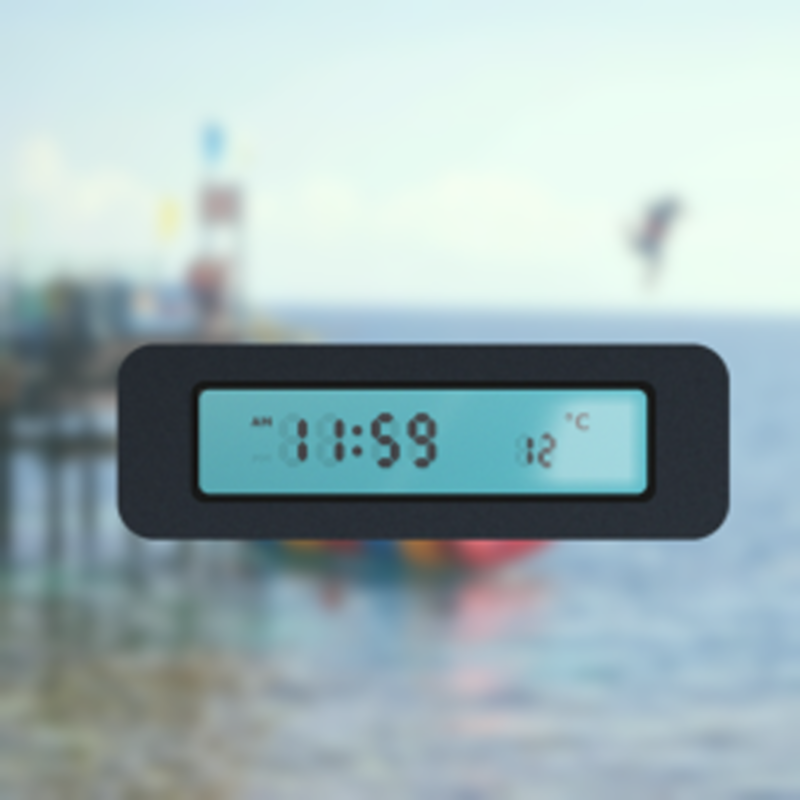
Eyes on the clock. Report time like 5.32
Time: 11.59
